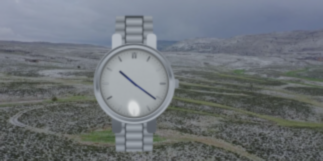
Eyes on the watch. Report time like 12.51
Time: 10.21
